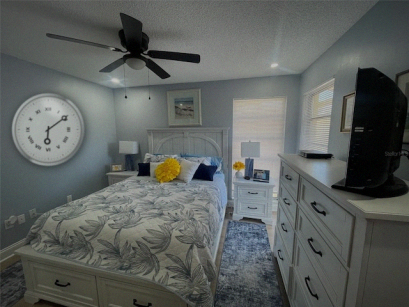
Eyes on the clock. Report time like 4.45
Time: 6.09
